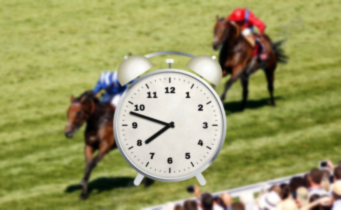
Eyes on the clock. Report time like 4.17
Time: 7.48
